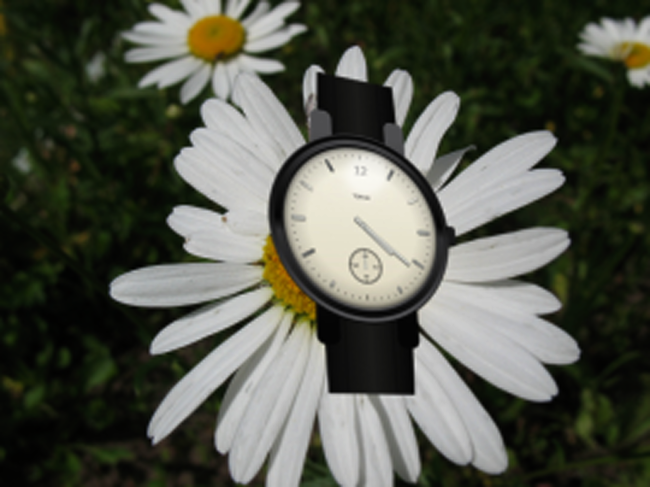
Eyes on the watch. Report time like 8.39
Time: 4.21
